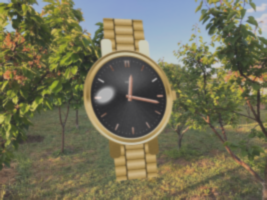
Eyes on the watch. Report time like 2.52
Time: 12.17
